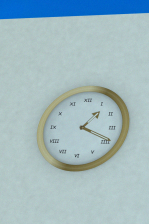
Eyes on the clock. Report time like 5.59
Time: 1.19
